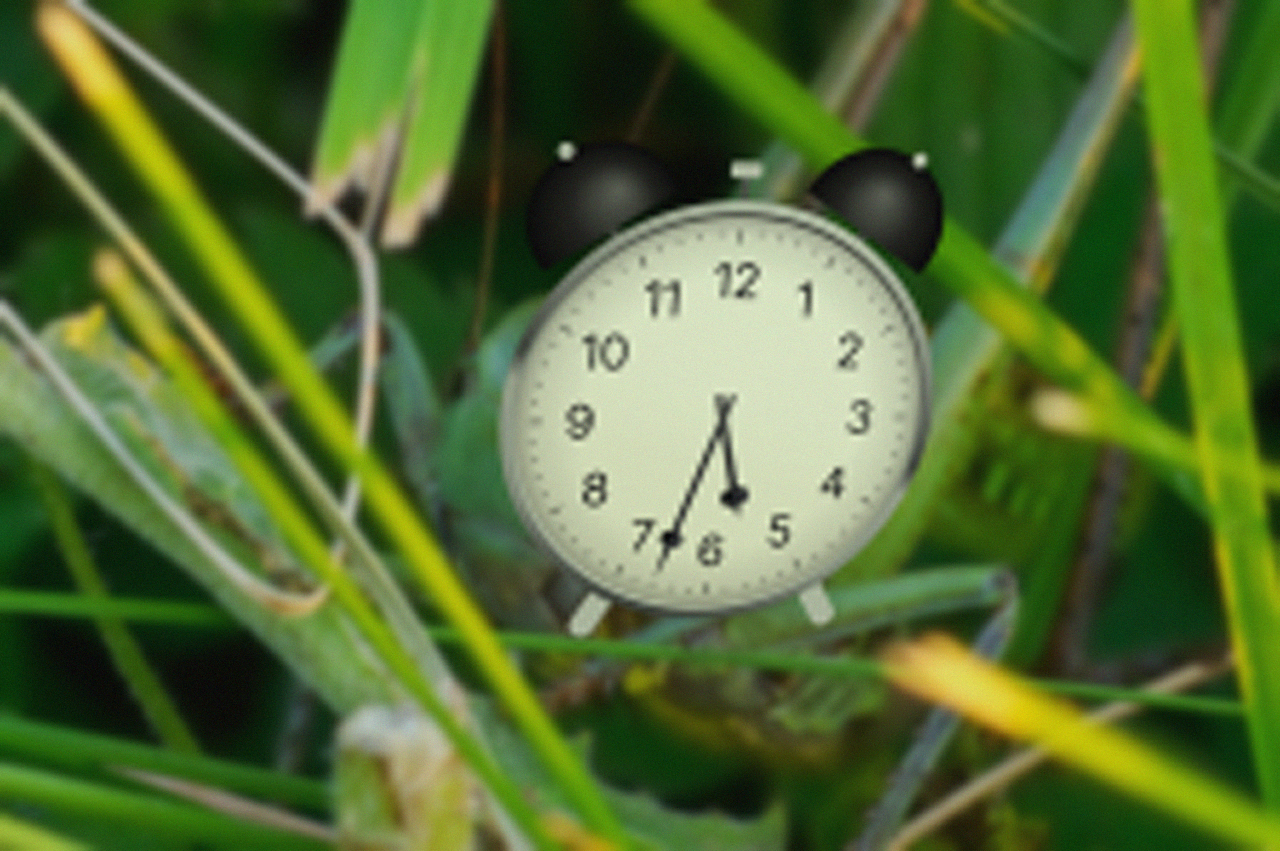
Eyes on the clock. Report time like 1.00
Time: 5.33
